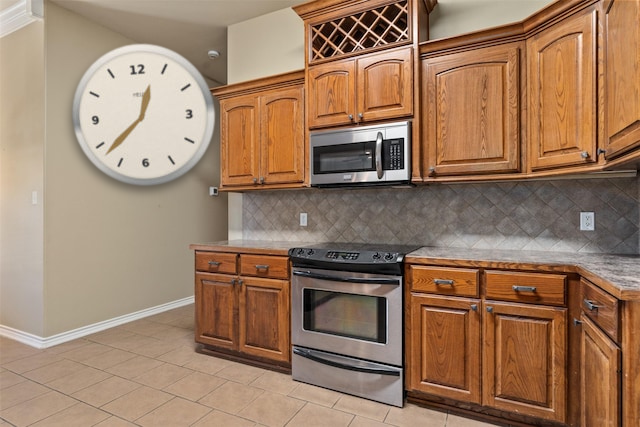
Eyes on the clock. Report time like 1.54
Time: 12.38
